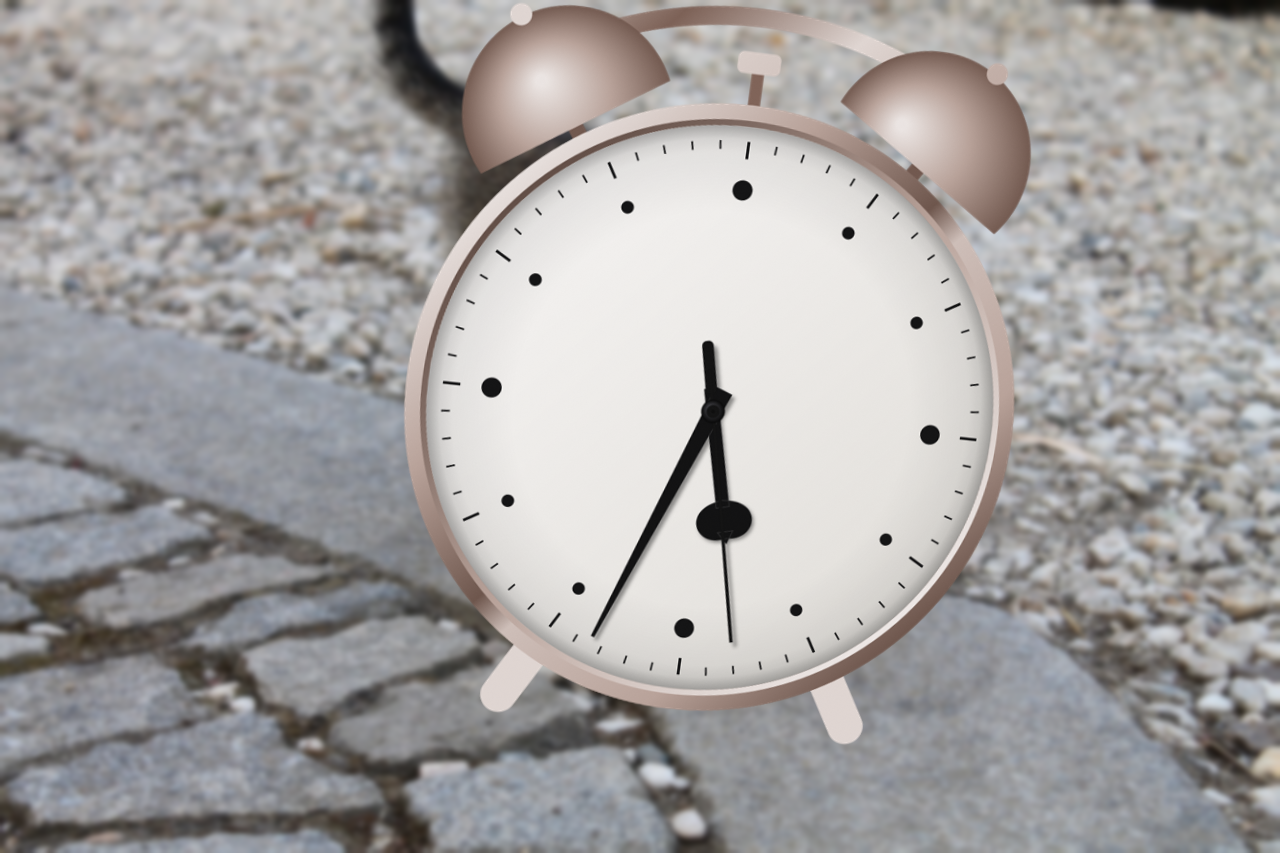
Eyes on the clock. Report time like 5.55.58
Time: 5.33.28
